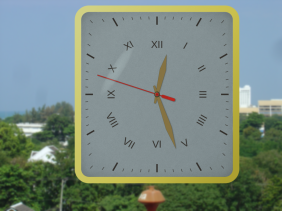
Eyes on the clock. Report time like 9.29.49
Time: 12.26.48
